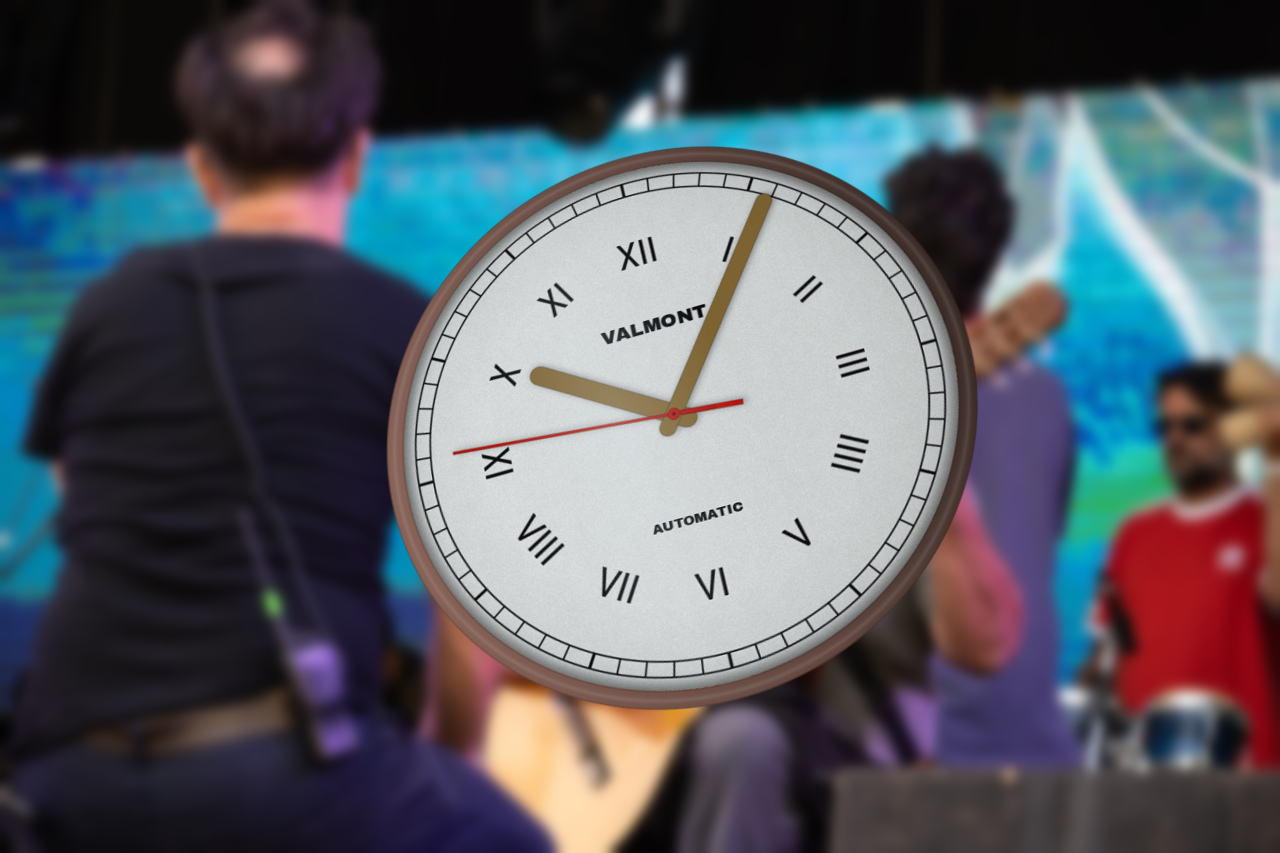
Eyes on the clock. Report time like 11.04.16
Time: 10.05.46
